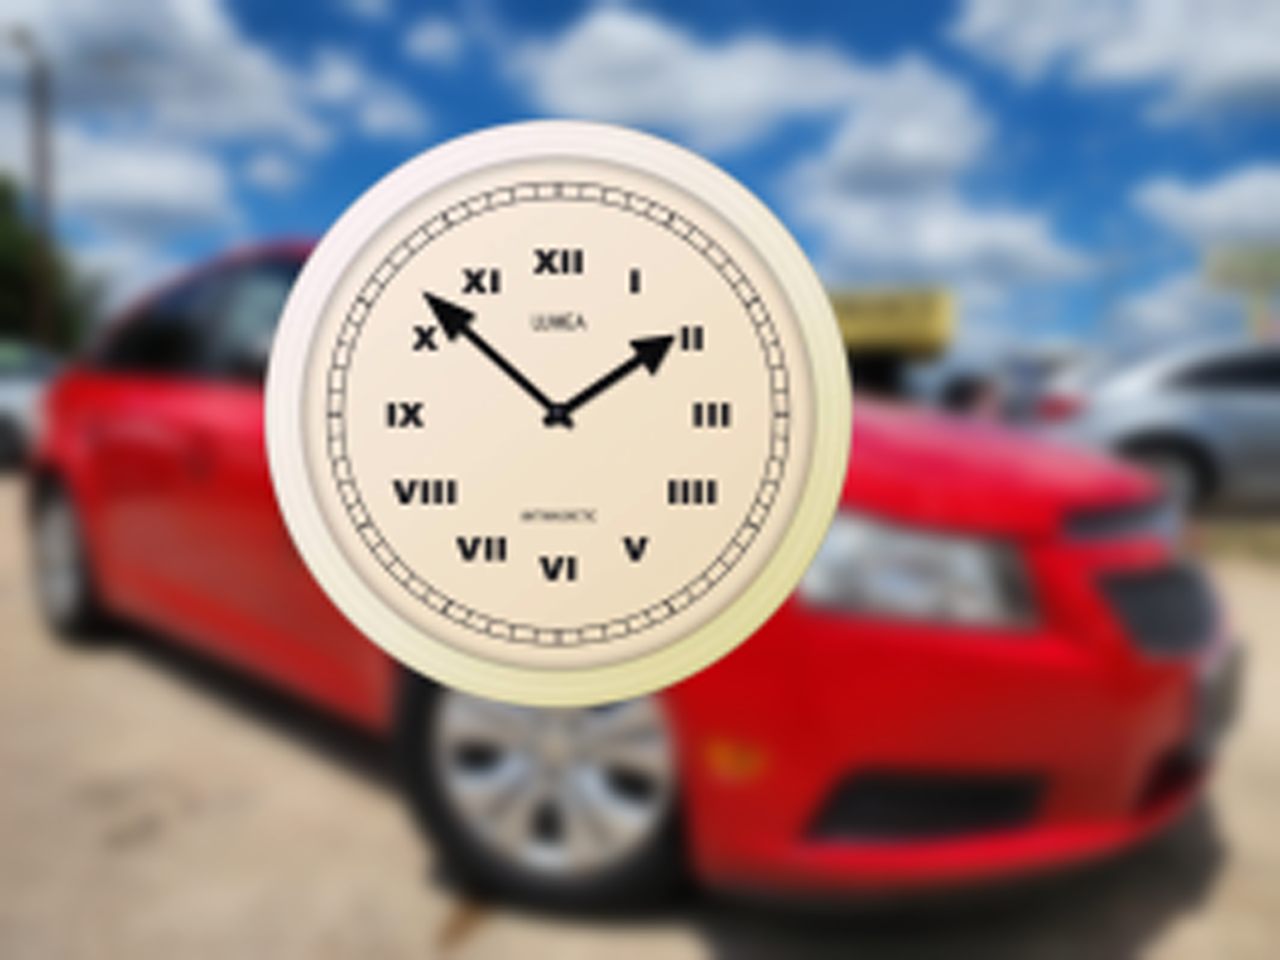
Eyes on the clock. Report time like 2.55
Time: 1.52
